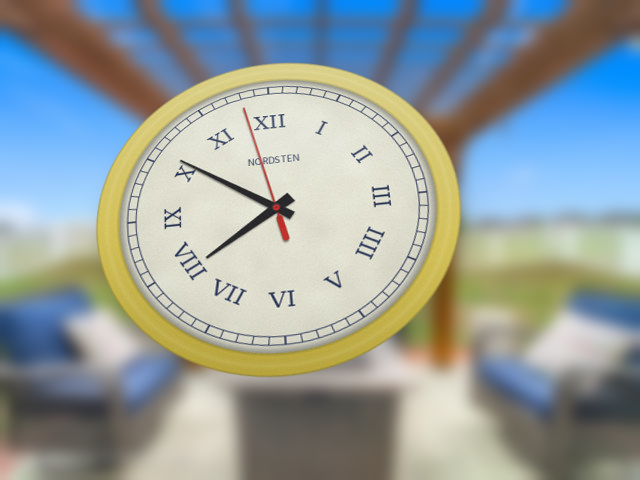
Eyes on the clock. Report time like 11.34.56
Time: 7.50.58
